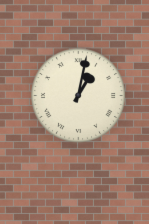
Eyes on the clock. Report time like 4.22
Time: 1.02
